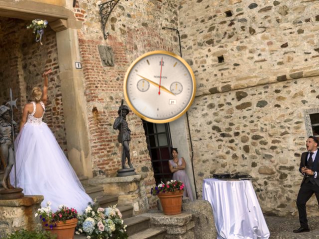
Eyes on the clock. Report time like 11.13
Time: 3.49
